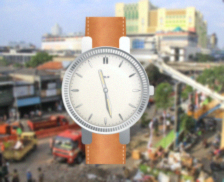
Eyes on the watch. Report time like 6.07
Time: 11.28
